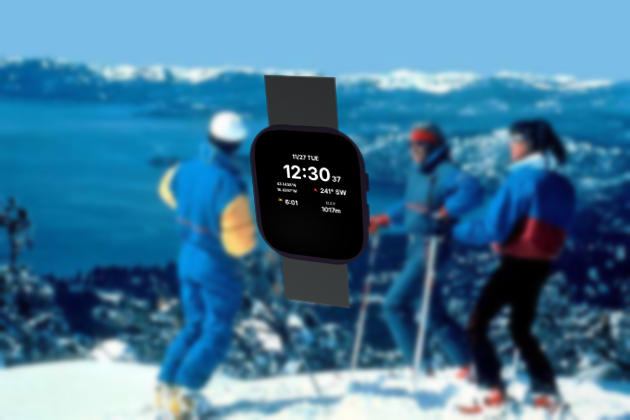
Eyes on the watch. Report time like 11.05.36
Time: 12.30.37
